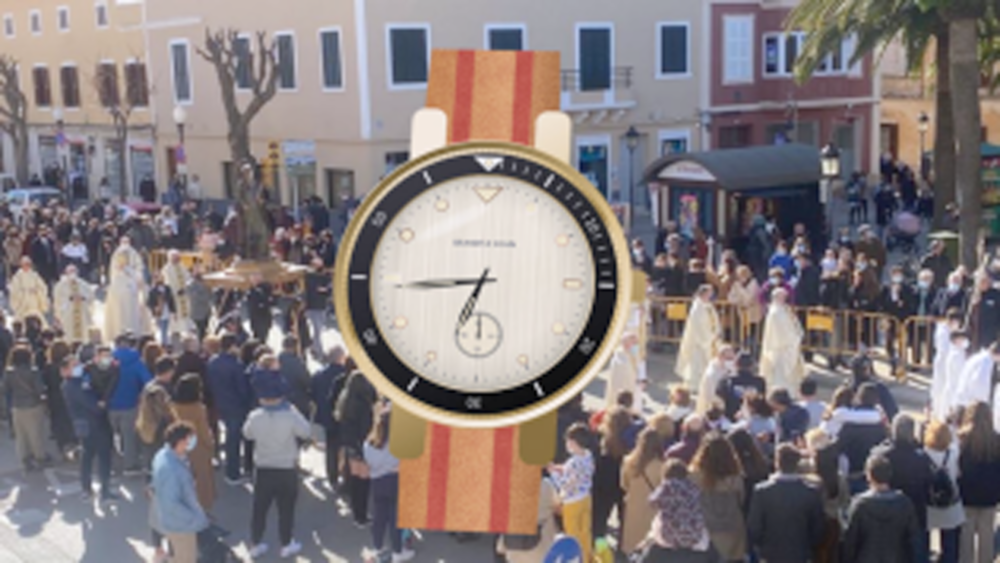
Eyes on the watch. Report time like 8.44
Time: 6.44
